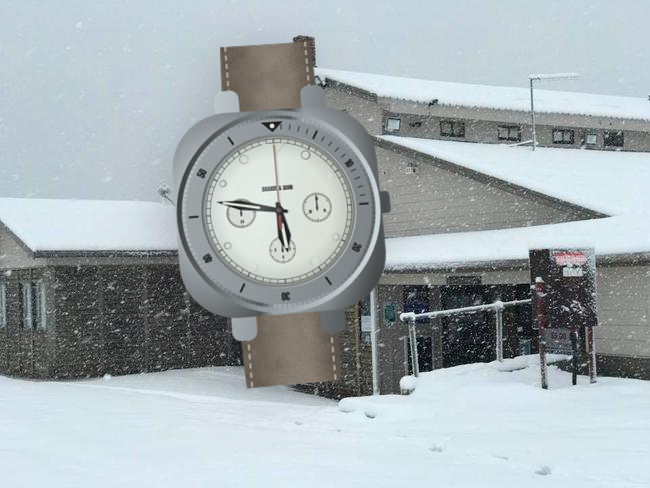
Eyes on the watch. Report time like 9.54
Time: 5.47
